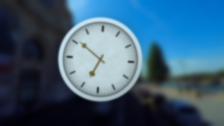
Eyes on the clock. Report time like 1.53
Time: 6.51
